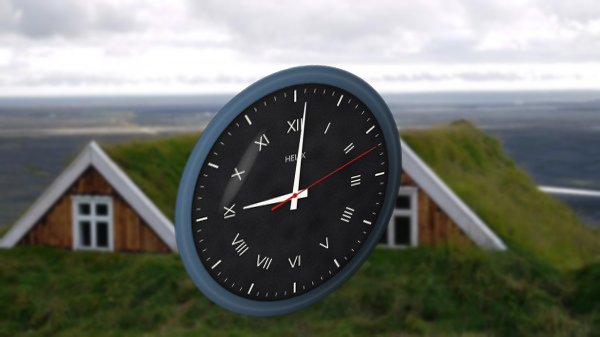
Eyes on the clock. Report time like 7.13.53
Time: 9.01.12
